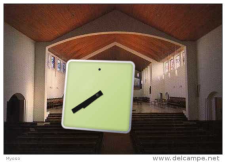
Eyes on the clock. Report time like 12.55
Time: 7.39
